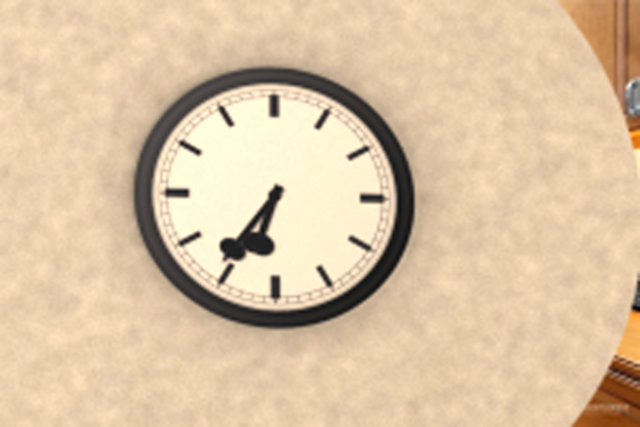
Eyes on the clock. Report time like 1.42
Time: 6.36
